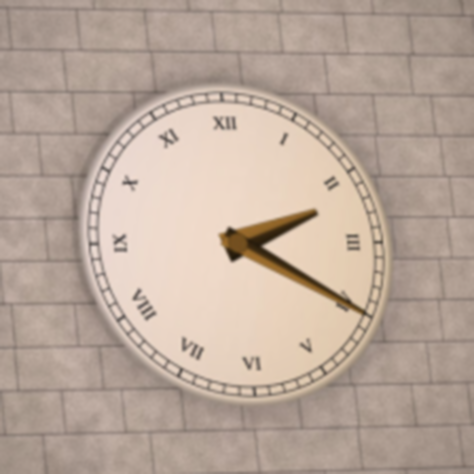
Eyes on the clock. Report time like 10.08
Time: 2.20
